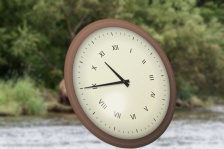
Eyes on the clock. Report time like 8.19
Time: 10.45
